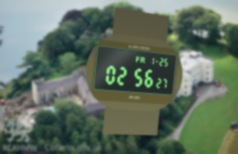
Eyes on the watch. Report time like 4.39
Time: 2.56
